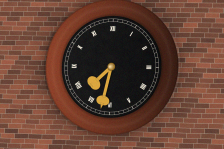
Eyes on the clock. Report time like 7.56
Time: 7.32
